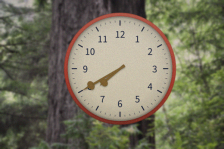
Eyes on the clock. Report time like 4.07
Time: 7.40
